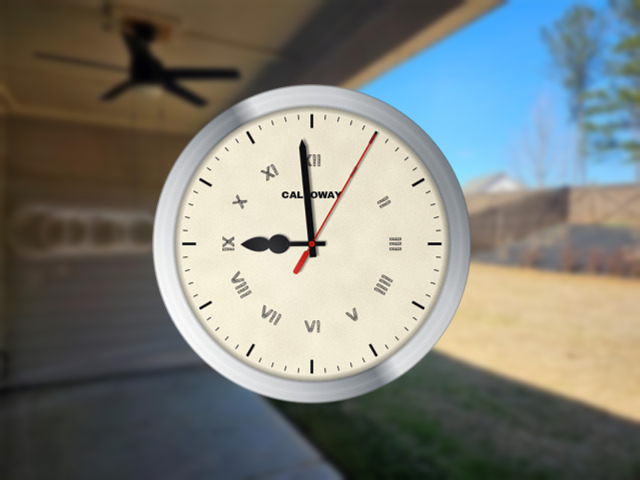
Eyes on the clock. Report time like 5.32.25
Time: 8.59.05
